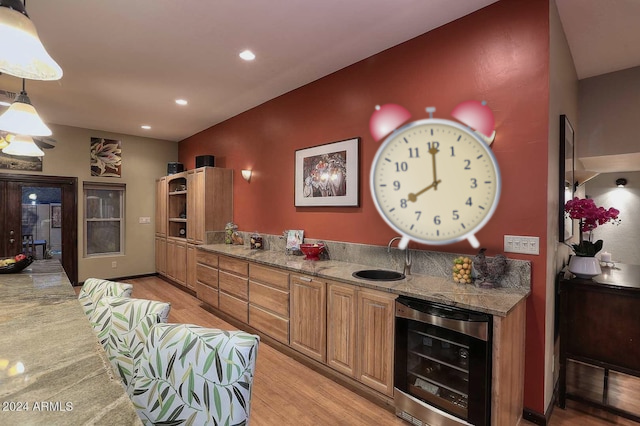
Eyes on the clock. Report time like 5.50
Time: 8.00
